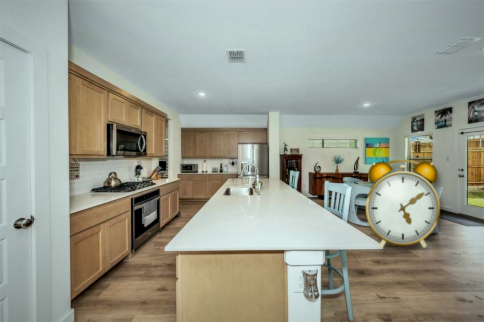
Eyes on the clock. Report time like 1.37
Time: 5.09
